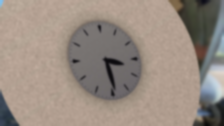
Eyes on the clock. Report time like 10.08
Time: 3.29
